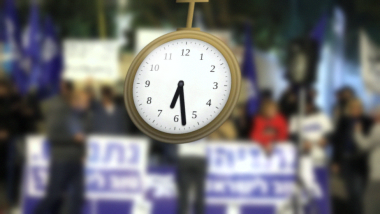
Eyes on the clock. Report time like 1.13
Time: 6.28
